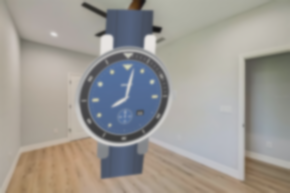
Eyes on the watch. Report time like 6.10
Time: 8.02
